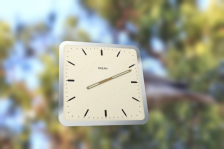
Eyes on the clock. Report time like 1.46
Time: 8.11
